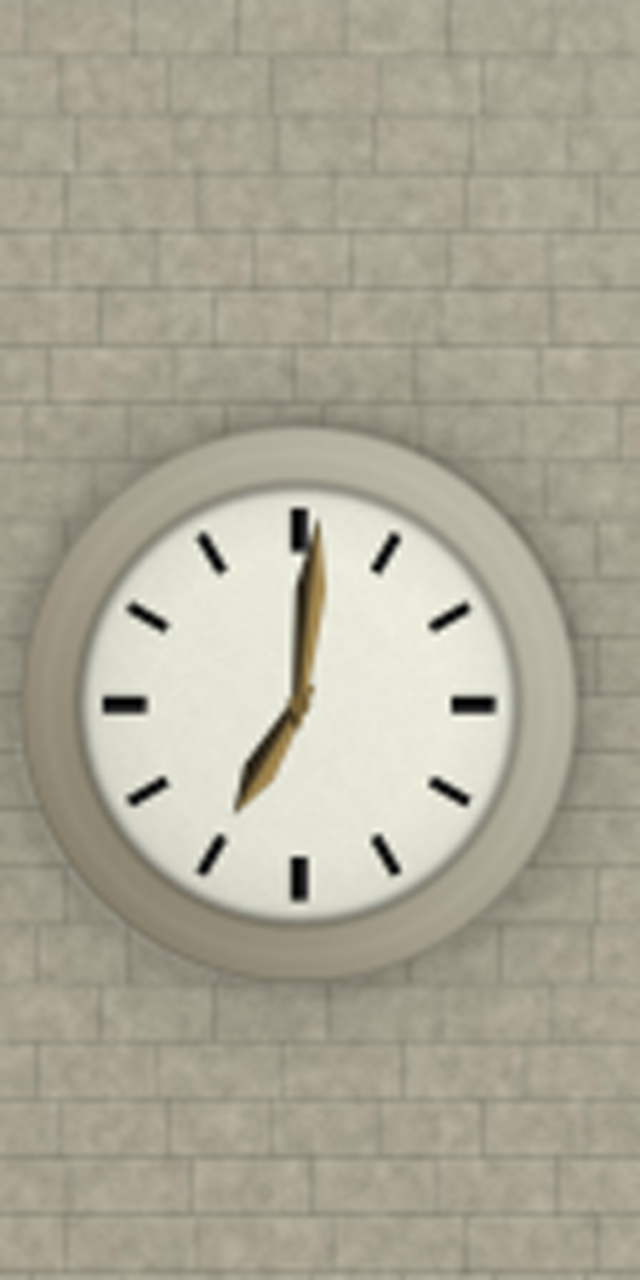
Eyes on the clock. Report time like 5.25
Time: 7.01
